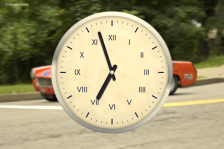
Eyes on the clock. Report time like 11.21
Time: 6.57
